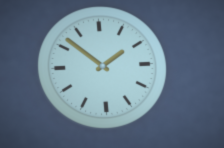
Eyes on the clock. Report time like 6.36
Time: 1.52
